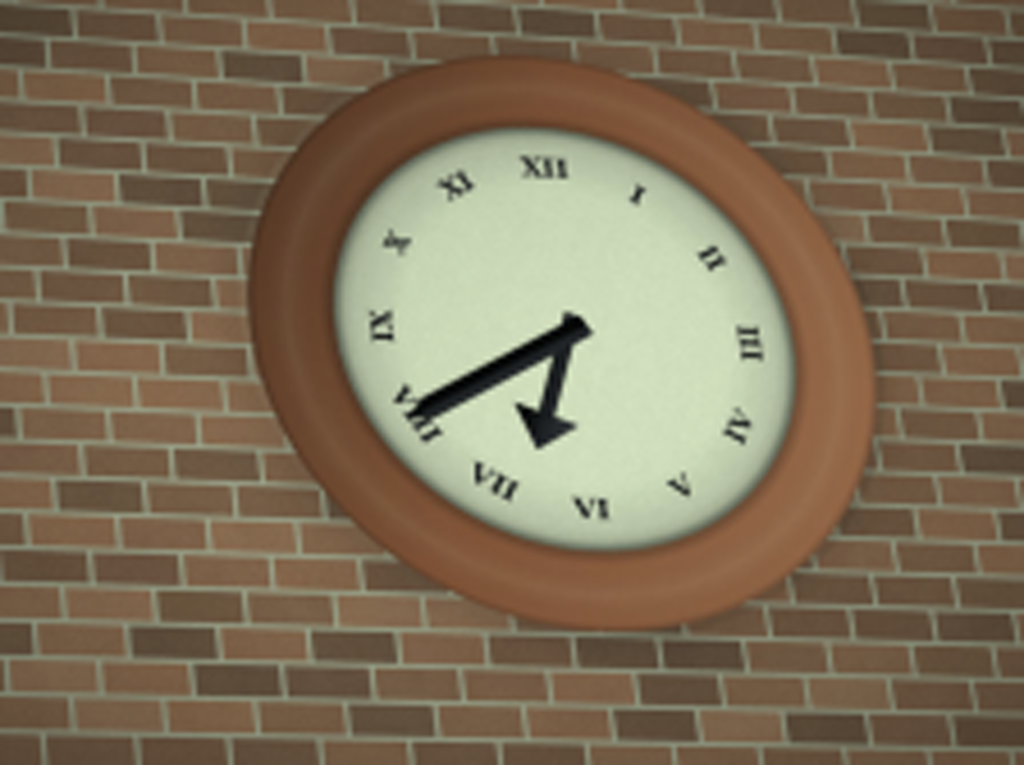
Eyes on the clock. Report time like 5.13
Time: 6.40
